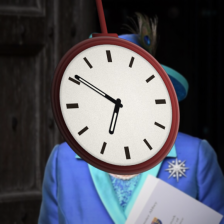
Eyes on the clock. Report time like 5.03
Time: 6.51
